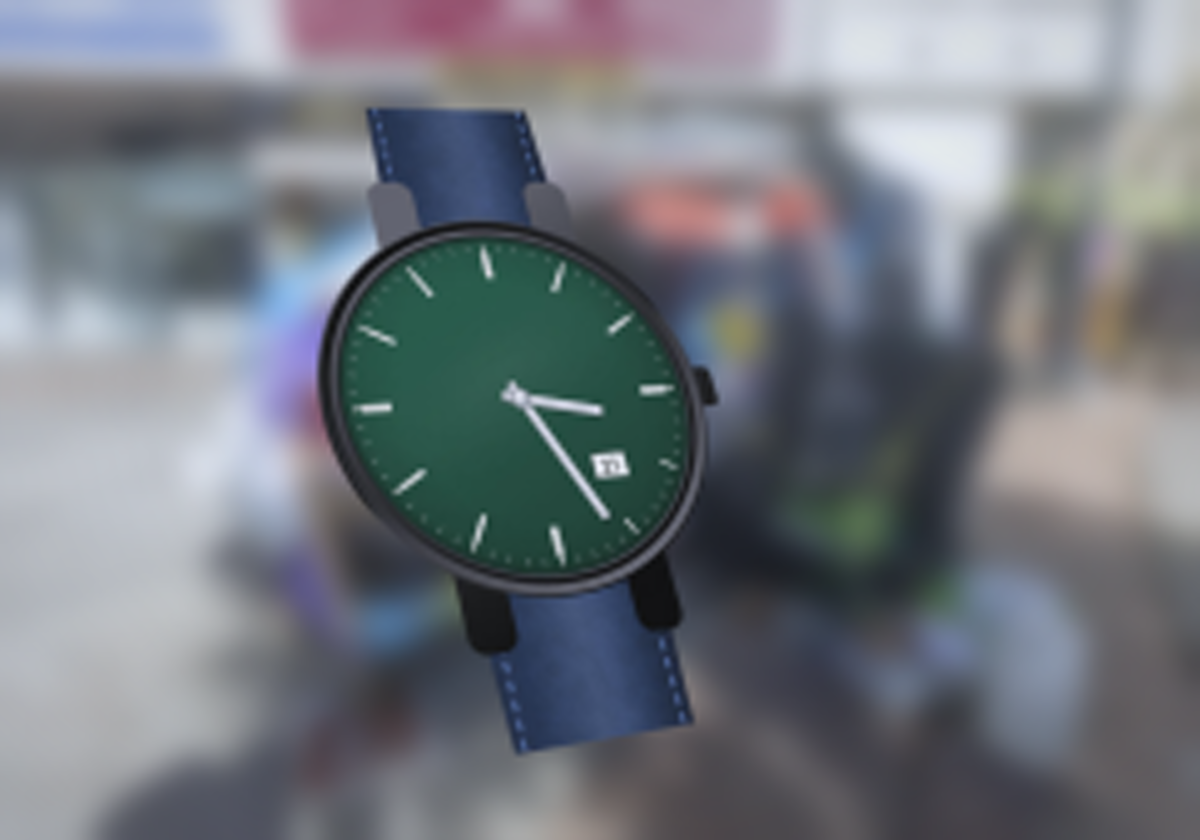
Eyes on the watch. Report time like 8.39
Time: 3.26
